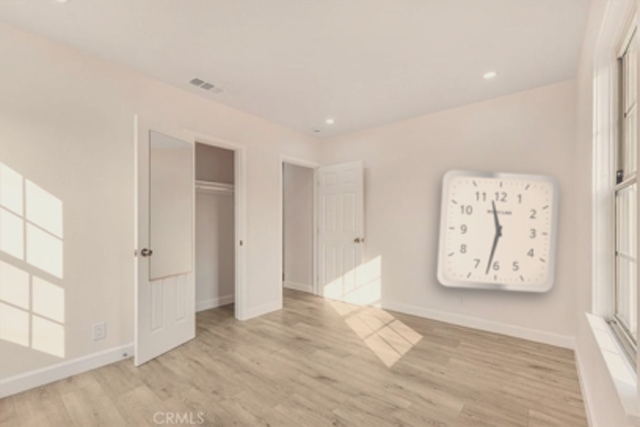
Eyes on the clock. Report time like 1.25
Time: 11.32
